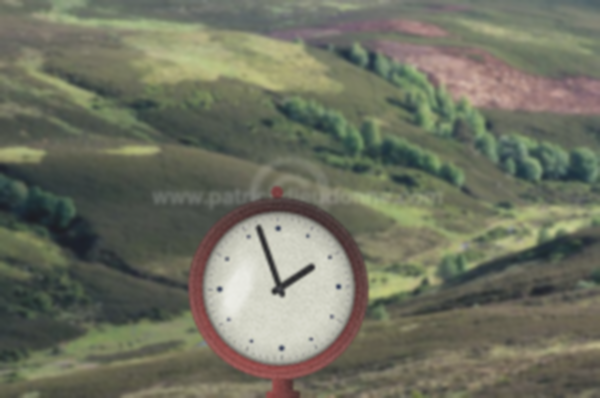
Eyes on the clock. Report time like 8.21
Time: 1.57
